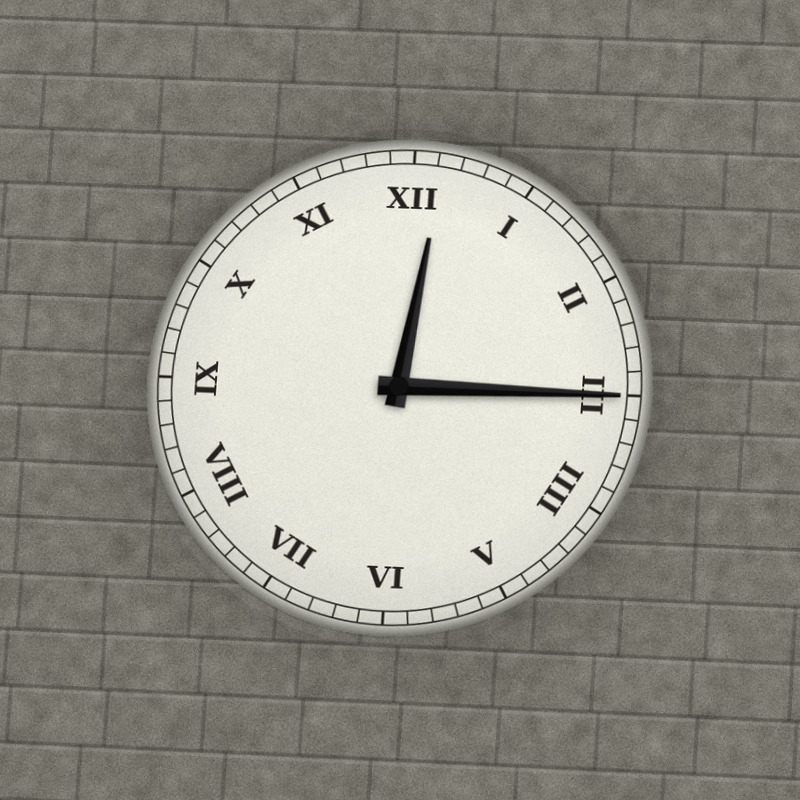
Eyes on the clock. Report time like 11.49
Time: 12.15
